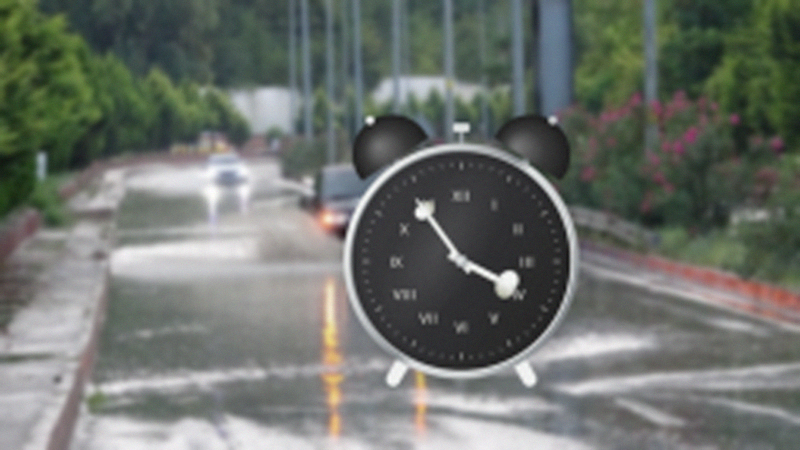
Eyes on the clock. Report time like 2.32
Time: 3.54
